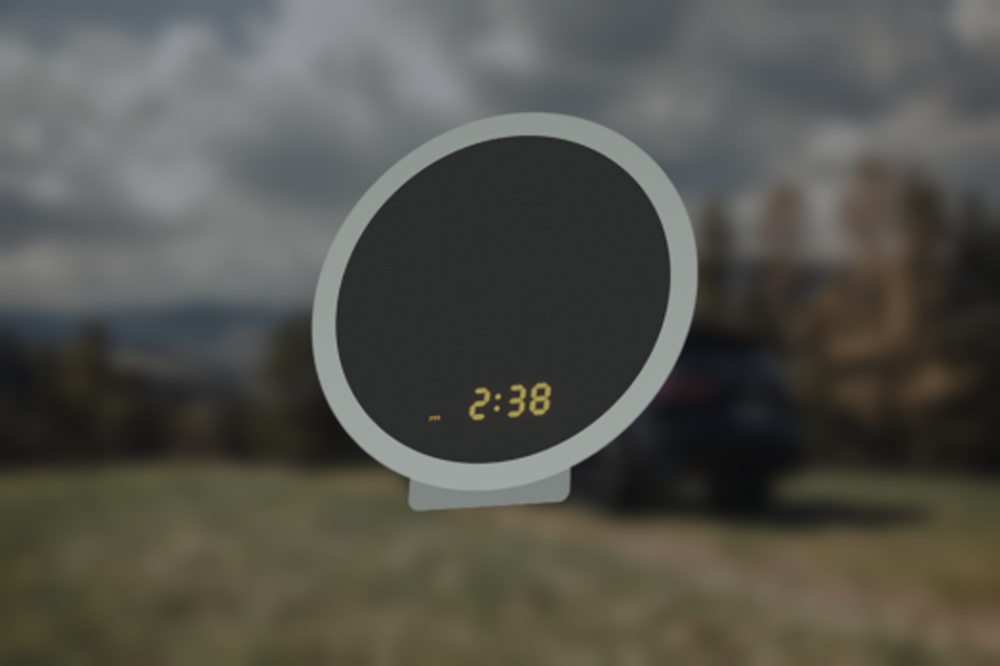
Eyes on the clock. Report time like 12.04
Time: 2.38
